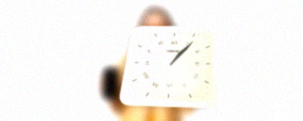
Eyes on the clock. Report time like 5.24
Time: 1.06
